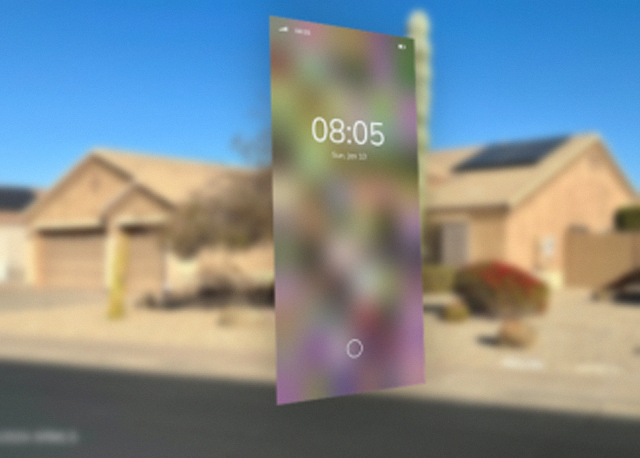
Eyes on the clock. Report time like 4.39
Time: 8.05
